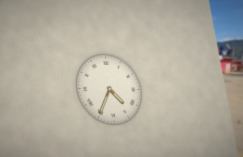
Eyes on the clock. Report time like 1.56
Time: 4.35
